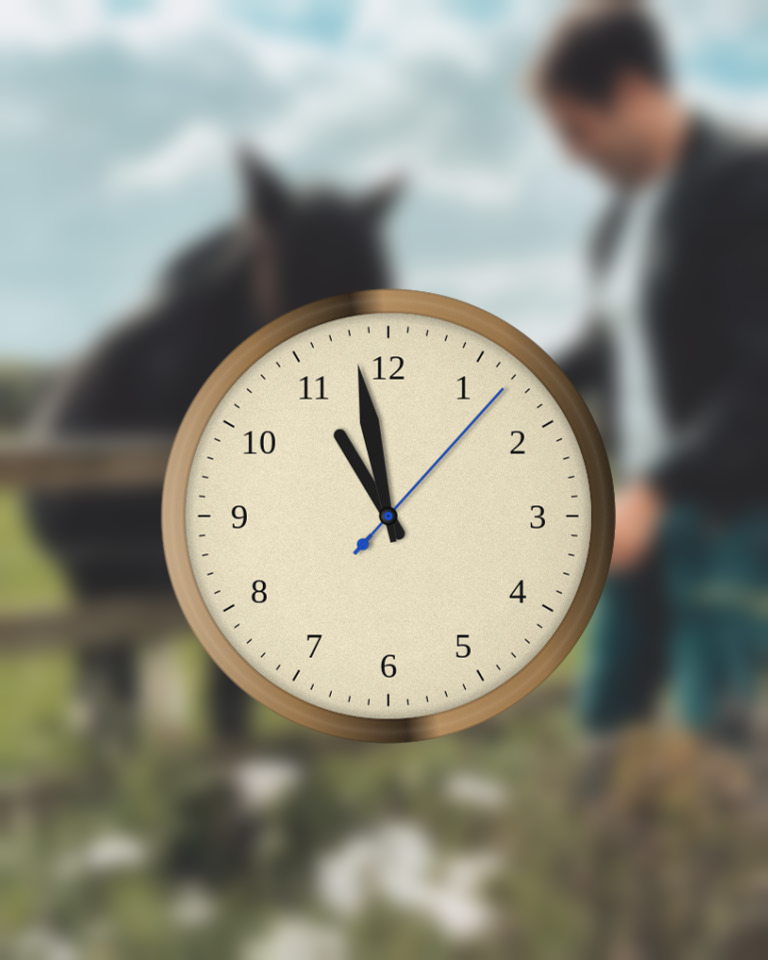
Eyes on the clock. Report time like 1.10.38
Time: 10.58.07
